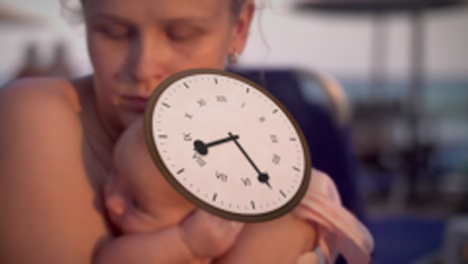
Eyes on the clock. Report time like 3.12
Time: 8.26
